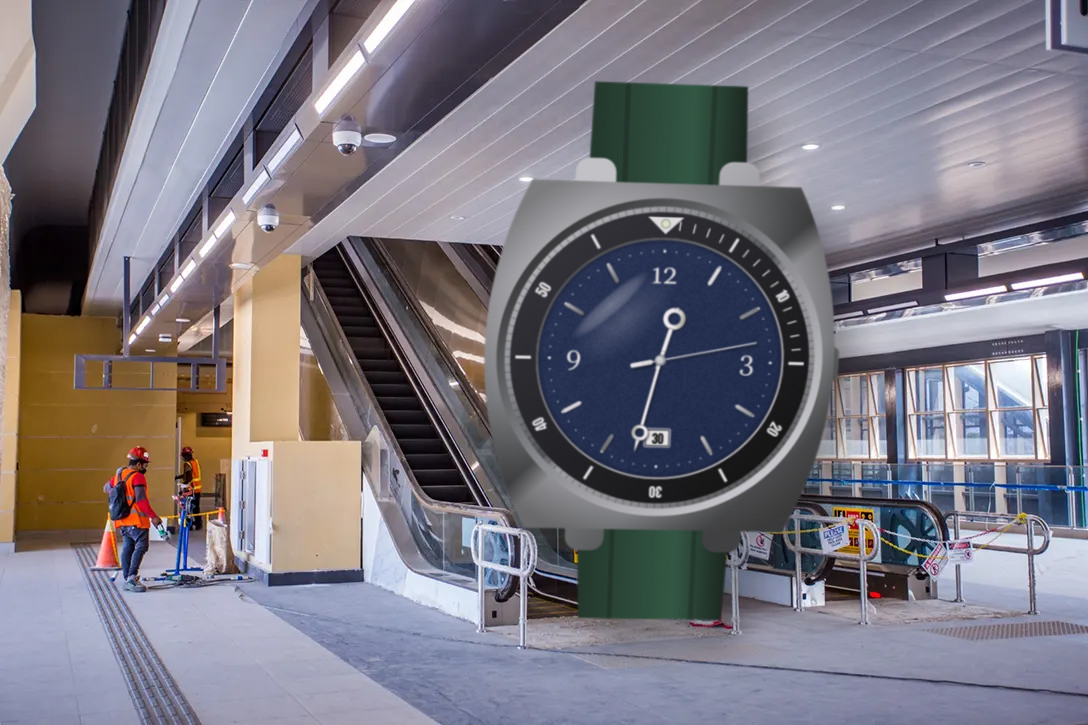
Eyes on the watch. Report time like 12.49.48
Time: 12.32.13
